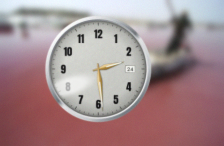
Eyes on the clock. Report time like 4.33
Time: 2.29
